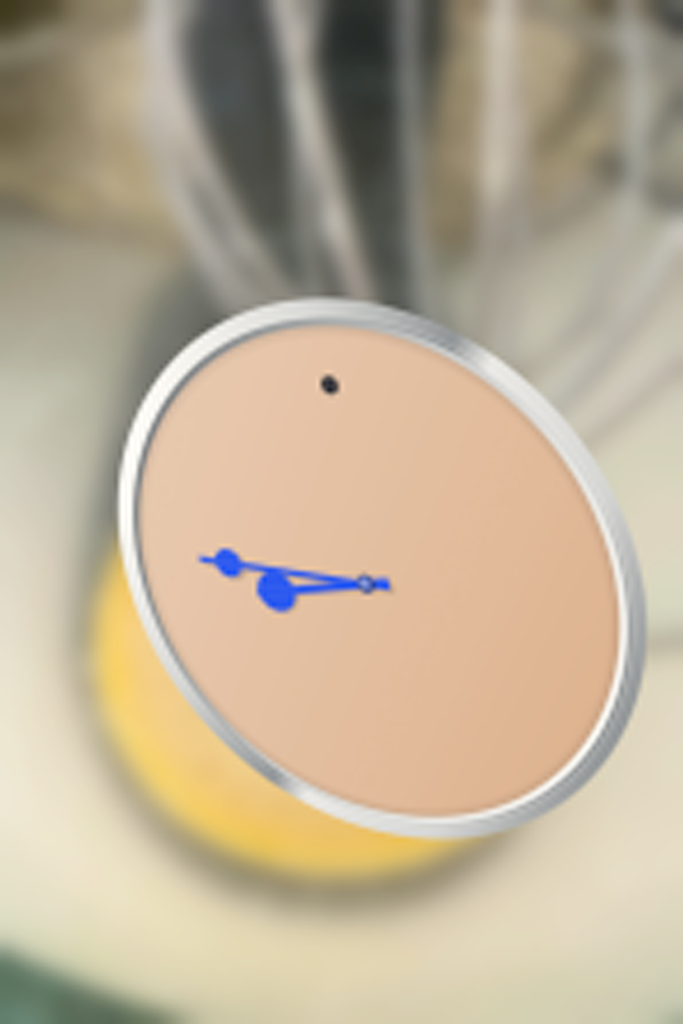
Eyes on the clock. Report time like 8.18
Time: 8.46
